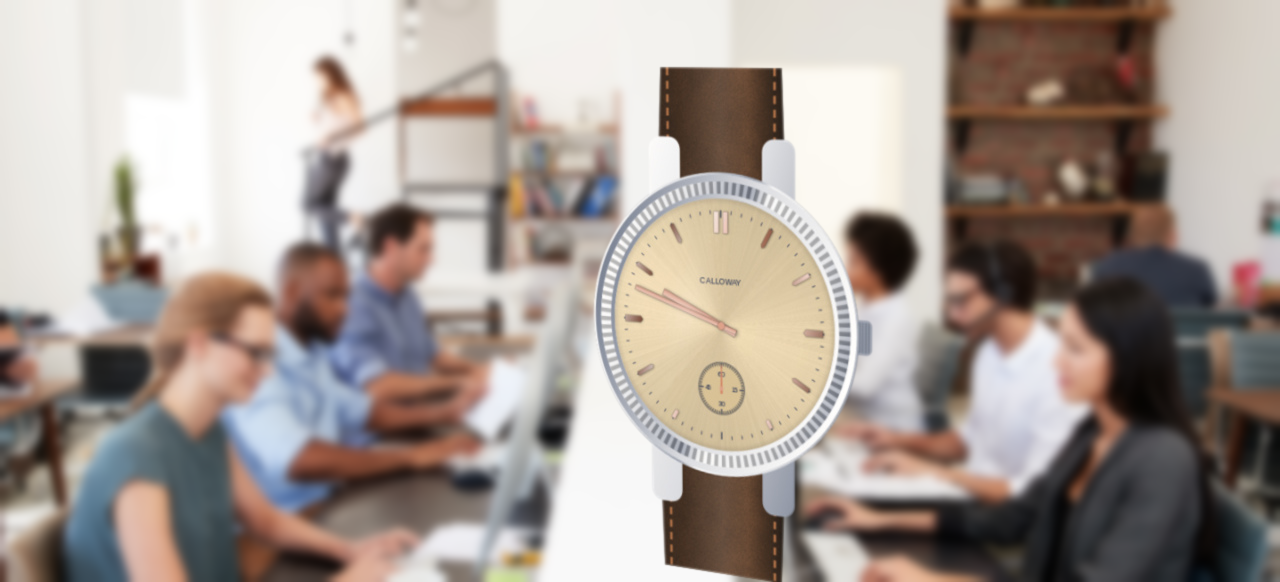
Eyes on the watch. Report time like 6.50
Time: 9.48
